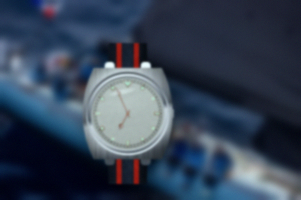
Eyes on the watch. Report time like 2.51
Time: 6.56
